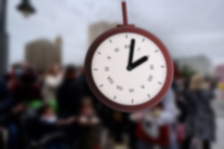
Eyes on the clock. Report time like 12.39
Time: 2.02
